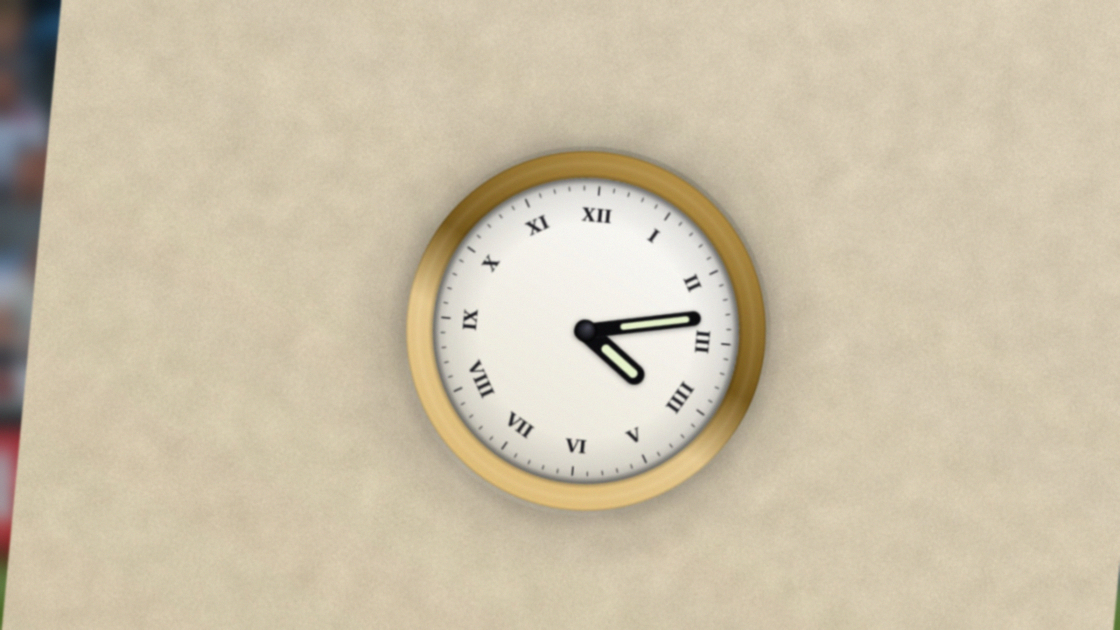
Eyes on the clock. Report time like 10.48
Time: 4.13
